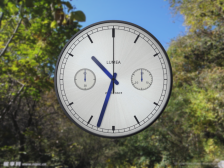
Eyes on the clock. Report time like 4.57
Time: 10.33
